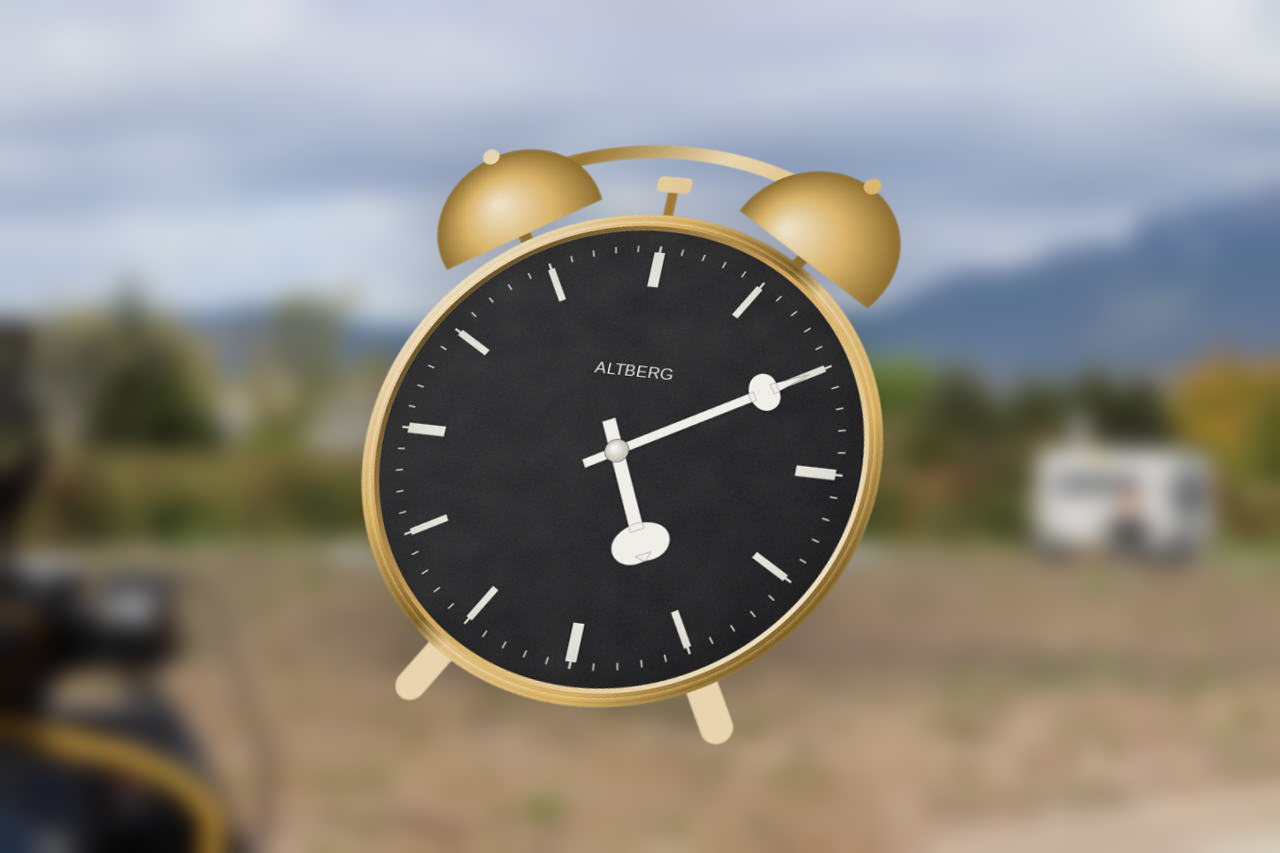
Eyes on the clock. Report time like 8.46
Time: 5.10
